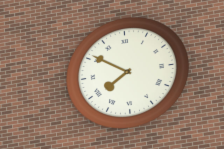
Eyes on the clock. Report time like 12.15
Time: 7.51
